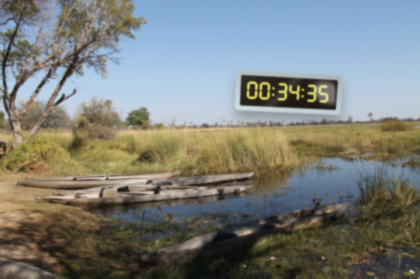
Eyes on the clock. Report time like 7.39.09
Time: 0.34.35
